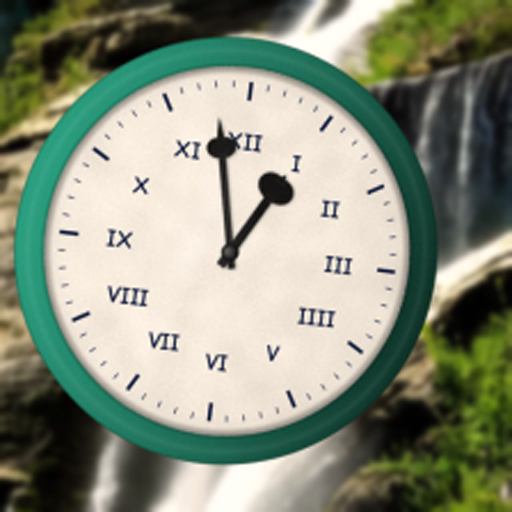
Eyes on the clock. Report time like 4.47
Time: 12.58
